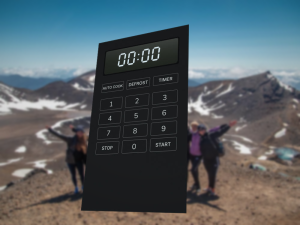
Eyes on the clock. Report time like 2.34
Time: 0.00
